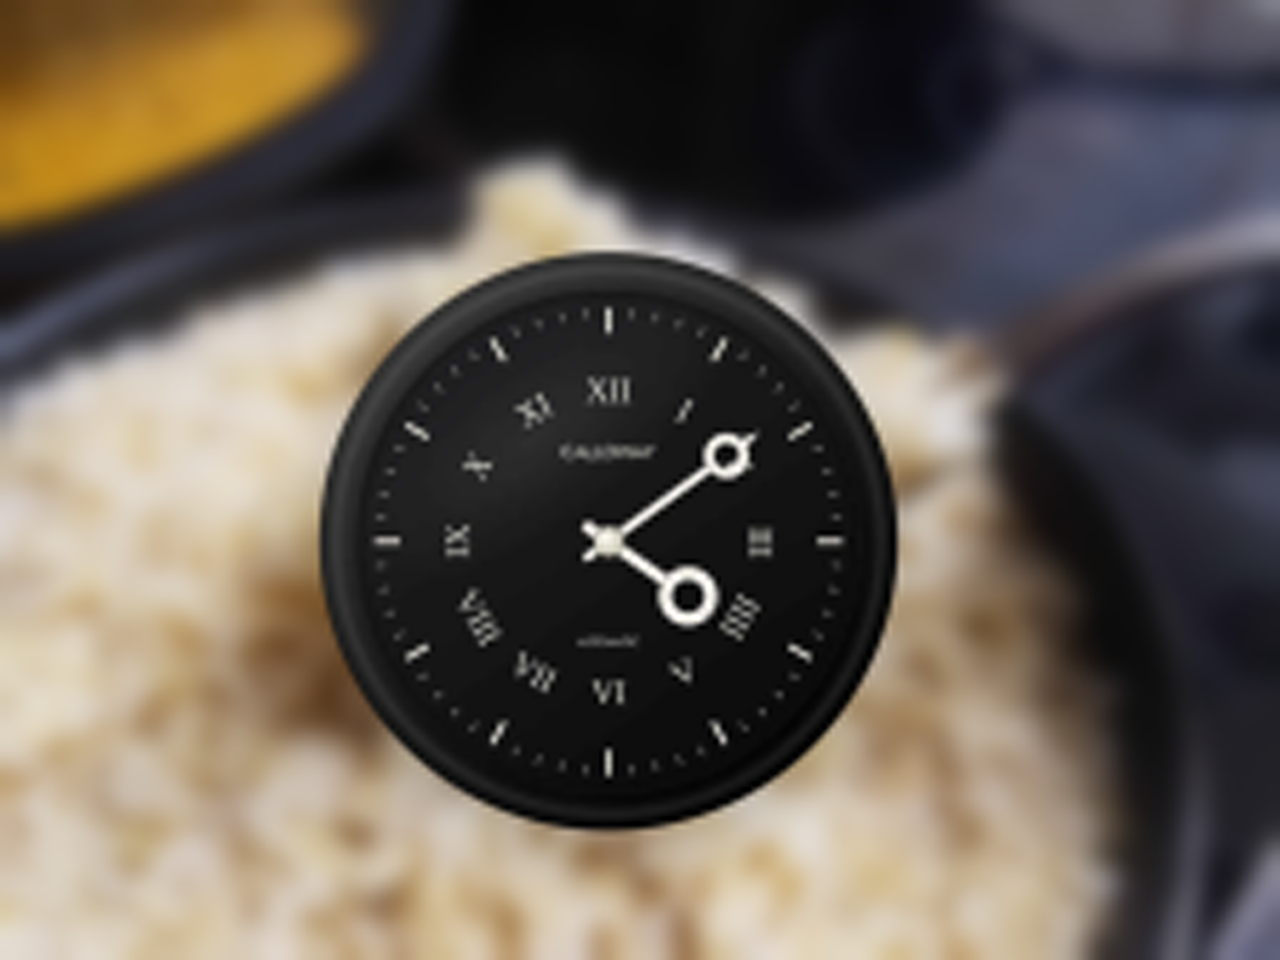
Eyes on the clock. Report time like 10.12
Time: 4.09
